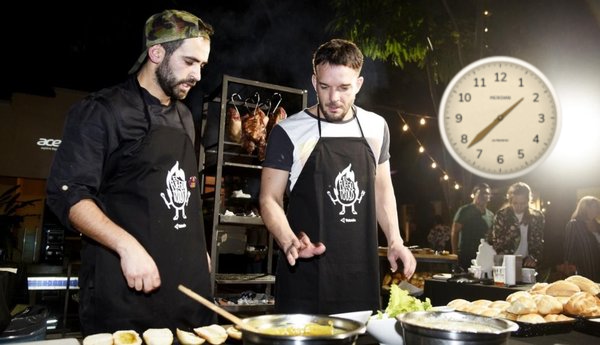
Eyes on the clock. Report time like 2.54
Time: 1.38
